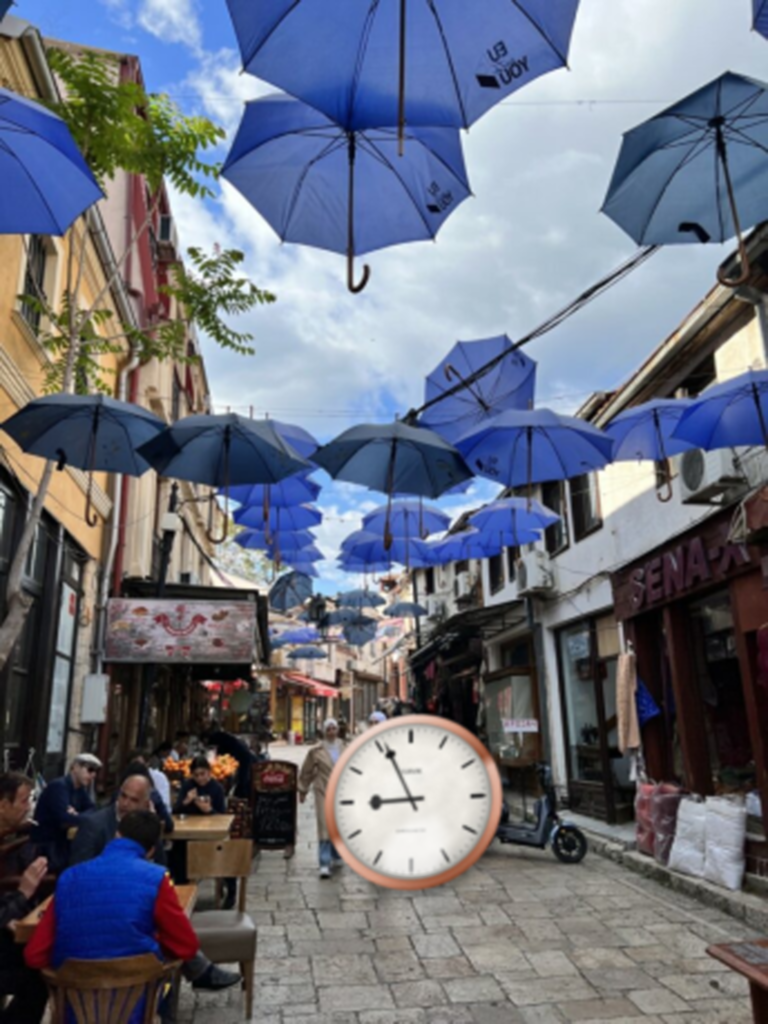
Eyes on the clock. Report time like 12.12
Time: 8.56
